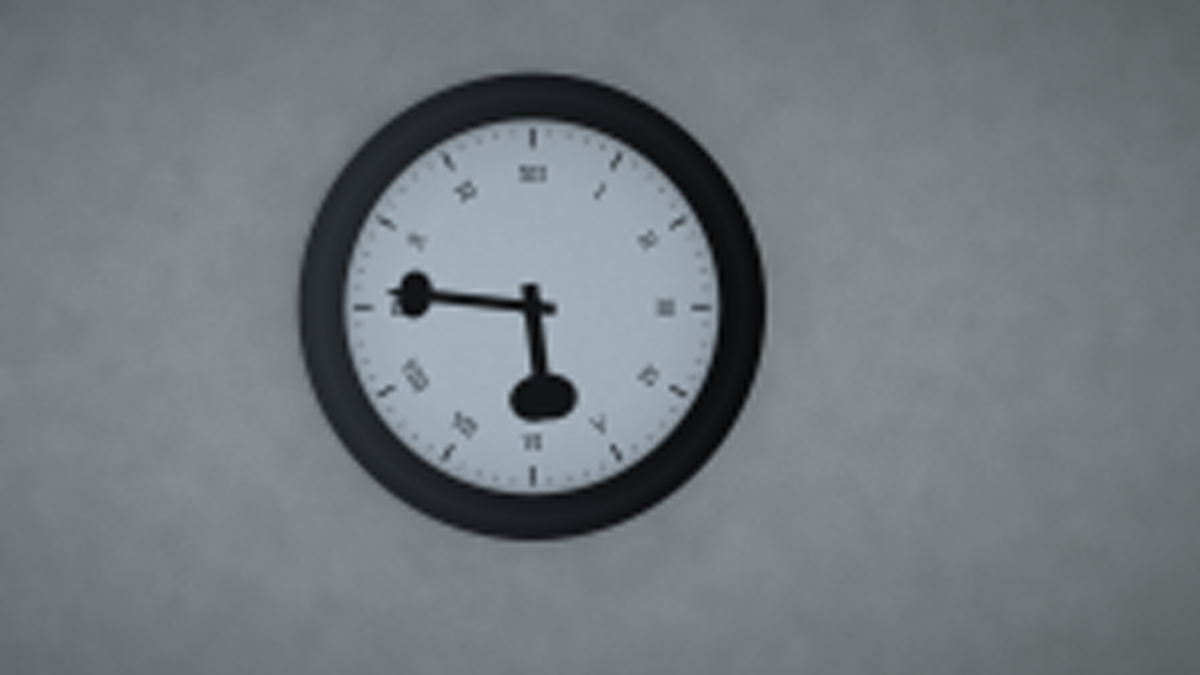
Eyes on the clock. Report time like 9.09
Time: 5.46
